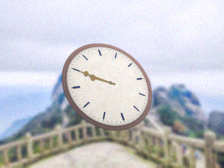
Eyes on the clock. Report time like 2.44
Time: 9.50
